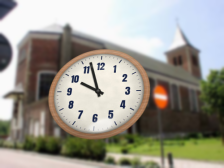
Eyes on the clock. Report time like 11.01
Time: 9.57
